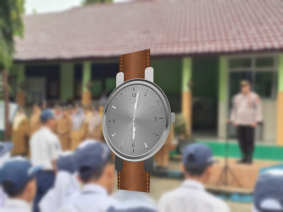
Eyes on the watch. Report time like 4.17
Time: 6.02
